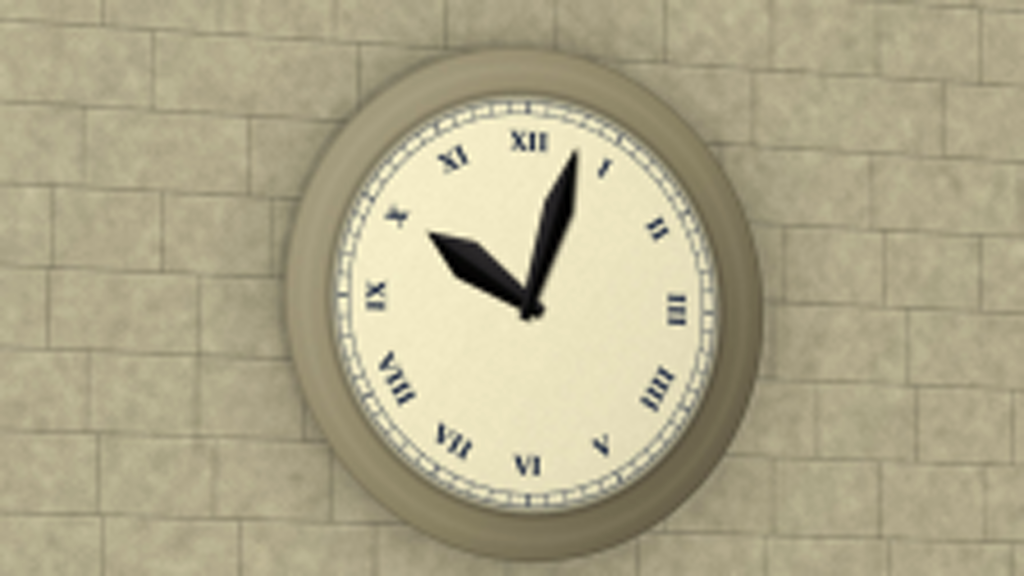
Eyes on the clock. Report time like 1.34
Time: 10.03
